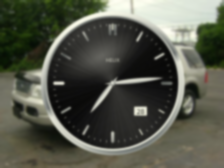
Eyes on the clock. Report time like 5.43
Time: 7.14
